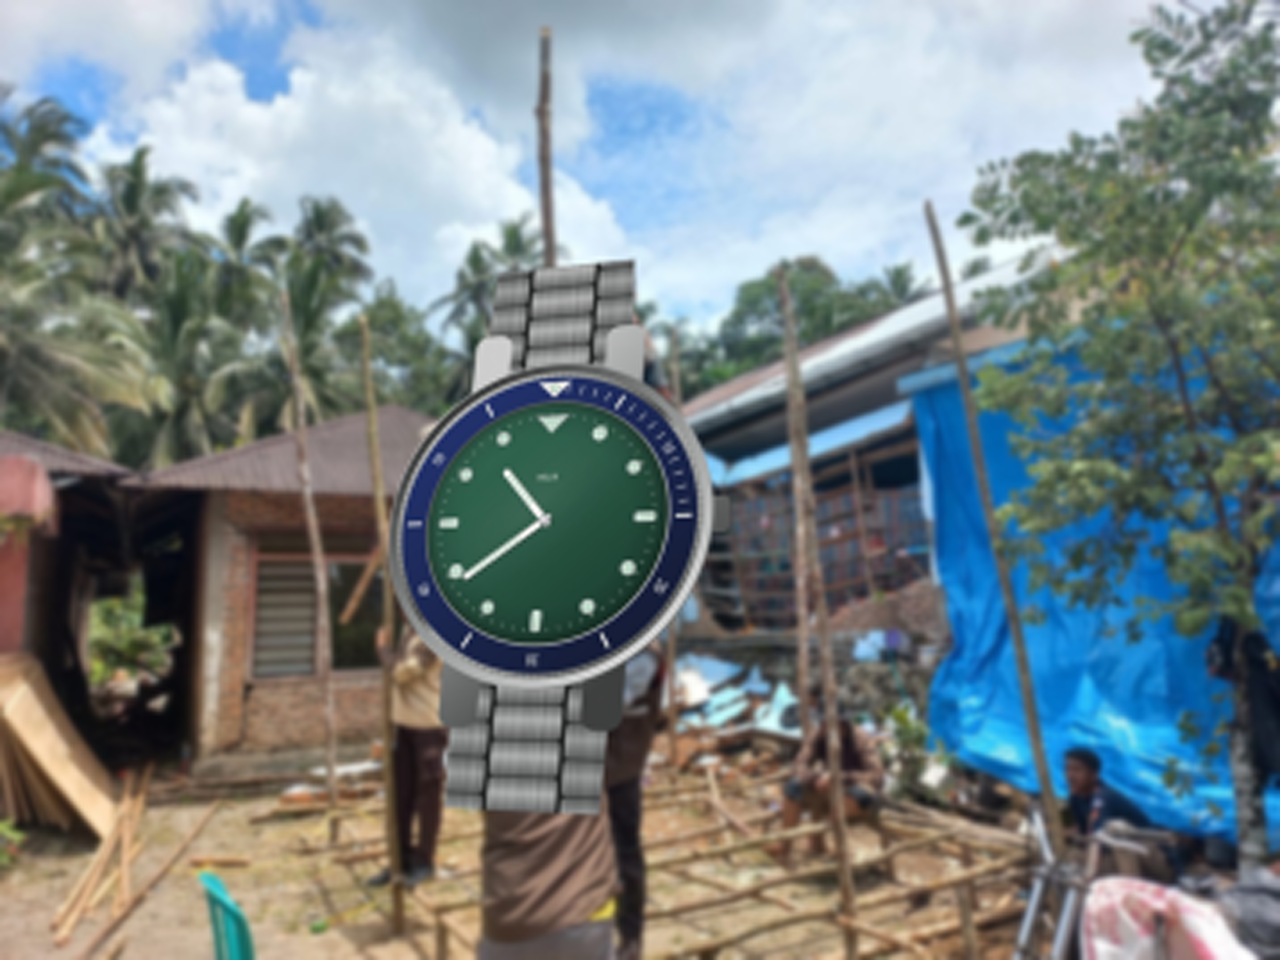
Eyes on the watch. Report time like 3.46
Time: 10.39
